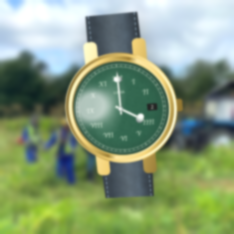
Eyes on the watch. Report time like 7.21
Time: 4.00
